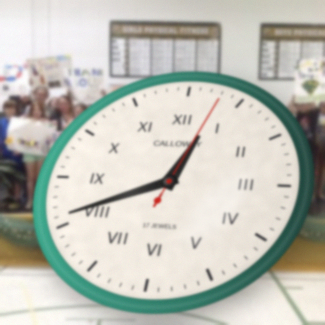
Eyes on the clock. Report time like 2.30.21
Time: 12.41.03
